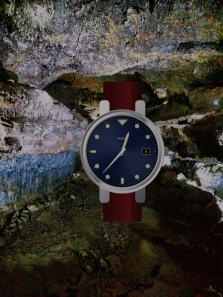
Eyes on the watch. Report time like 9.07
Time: 12.37
